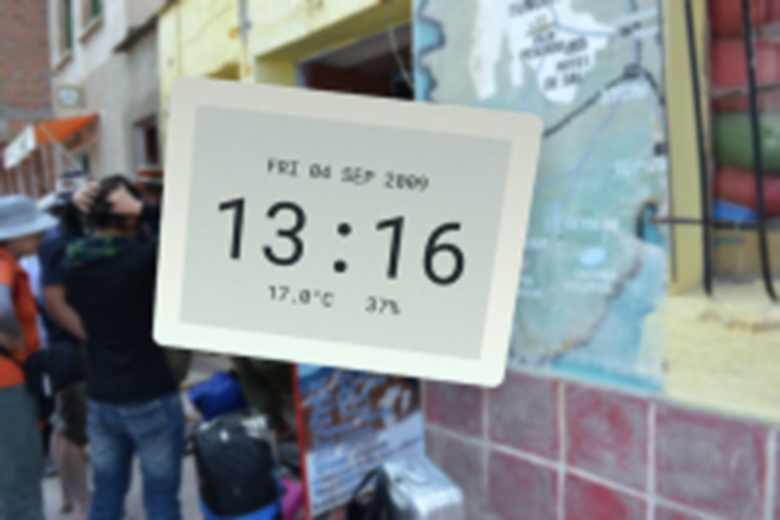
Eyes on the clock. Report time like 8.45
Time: 13.16
